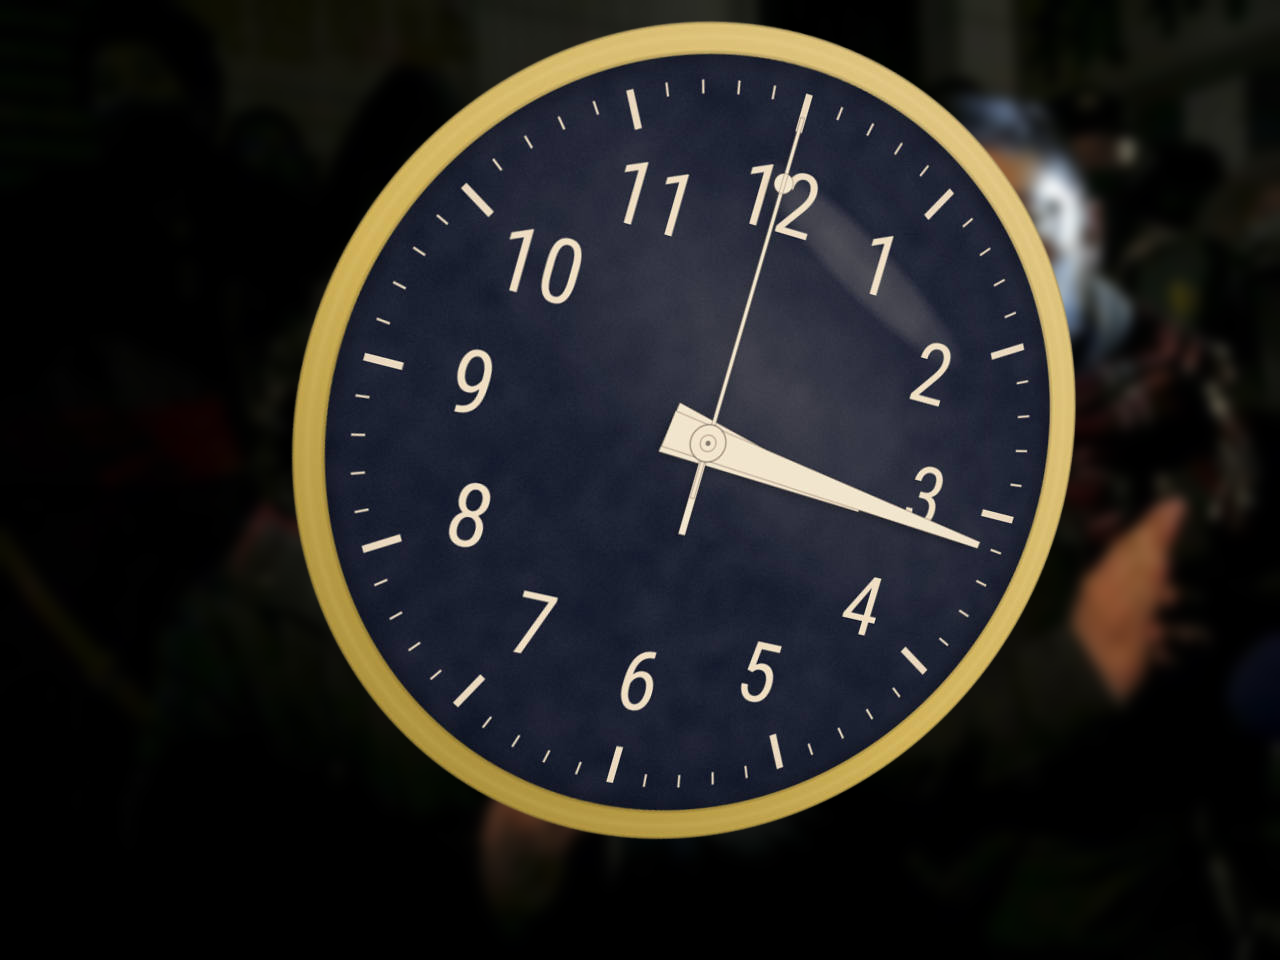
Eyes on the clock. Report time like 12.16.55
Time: 3.16.00
